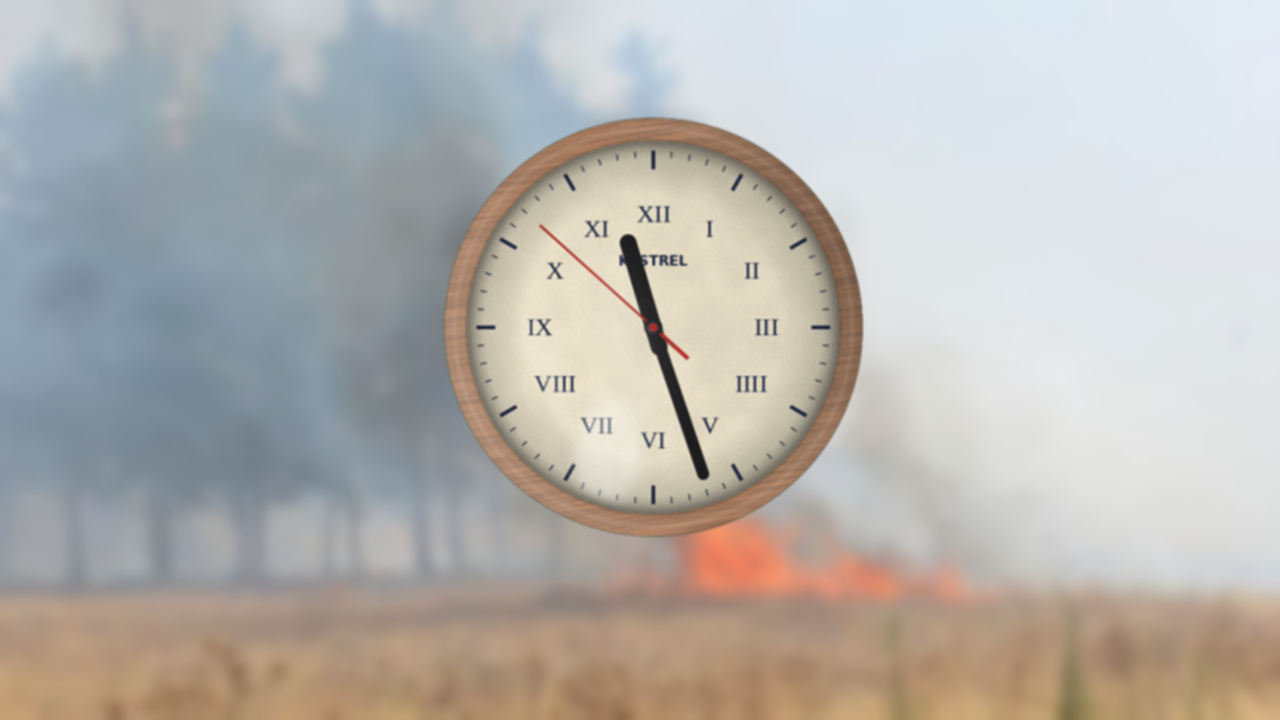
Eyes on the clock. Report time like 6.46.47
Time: 11.26.52
